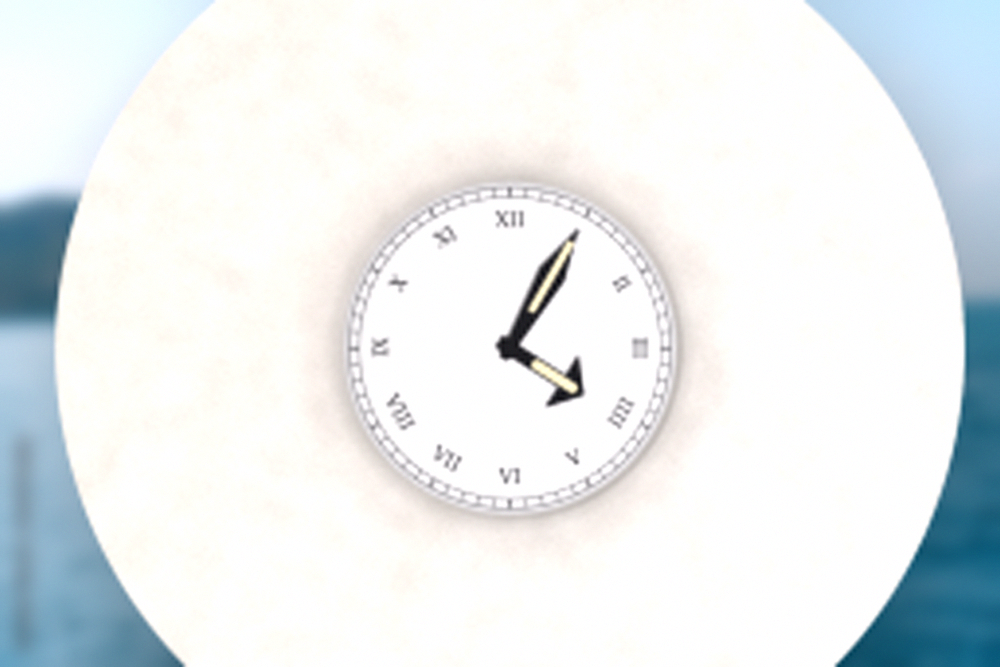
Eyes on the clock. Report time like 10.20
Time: 4.05
